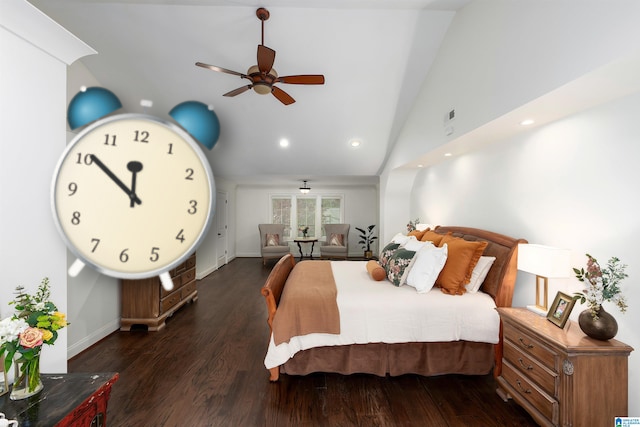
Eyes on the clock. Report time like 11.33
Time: 11.51
